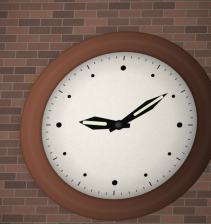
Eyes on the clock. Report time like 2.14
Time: 9.09
